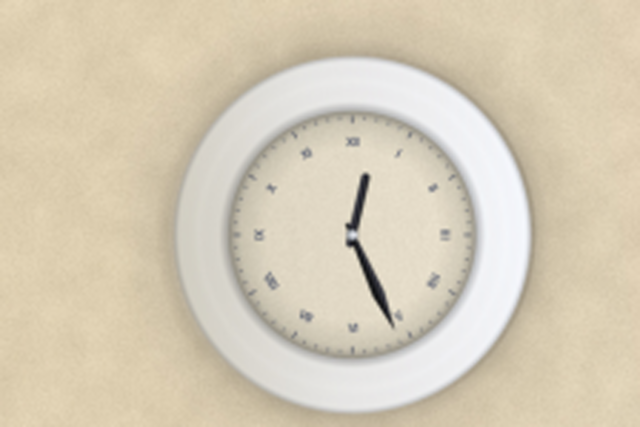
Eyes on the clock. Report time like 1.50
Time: 12.26
